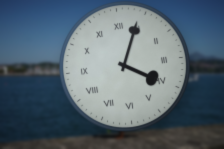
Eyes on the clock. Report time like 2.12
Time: 4.04
